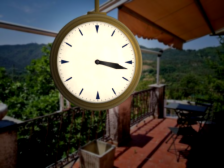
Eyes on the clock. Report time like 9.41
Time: 3.17
